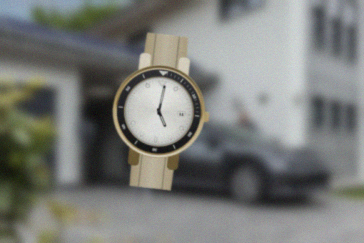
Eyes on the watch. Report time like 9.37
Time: 5.01
